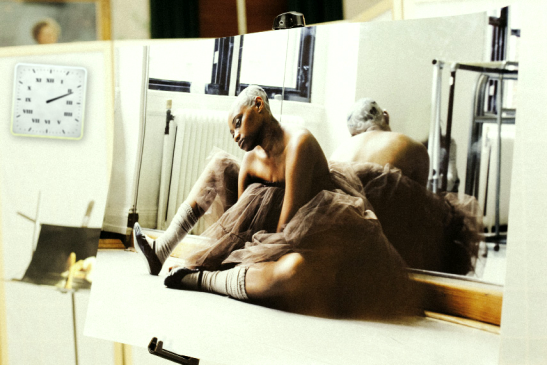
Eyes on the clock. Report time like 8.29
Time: 2.11
